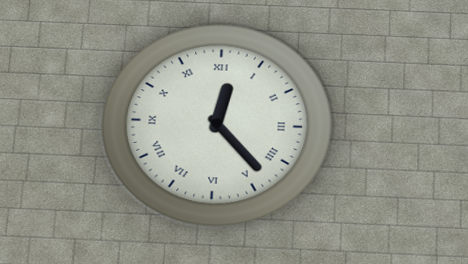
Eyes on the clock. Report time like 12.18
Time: 12.23
